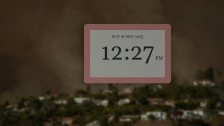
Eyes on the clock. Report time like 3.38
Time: 12.27
